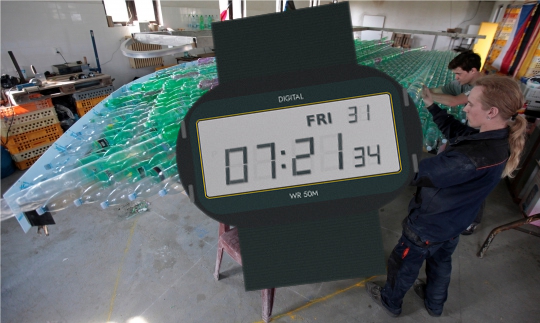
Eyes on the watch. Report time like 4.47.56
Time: 7.21.34
